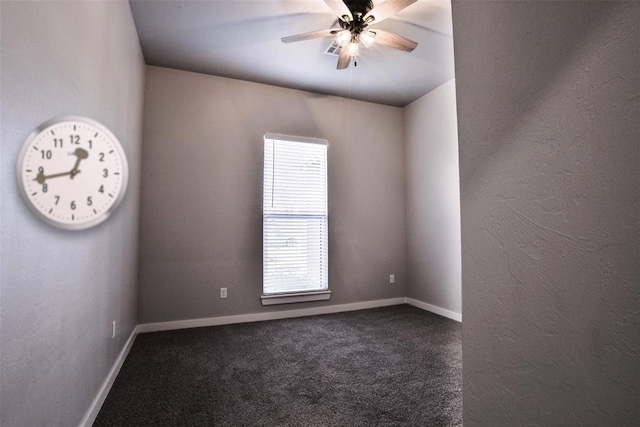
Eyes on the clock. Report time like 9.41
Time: 12.43
